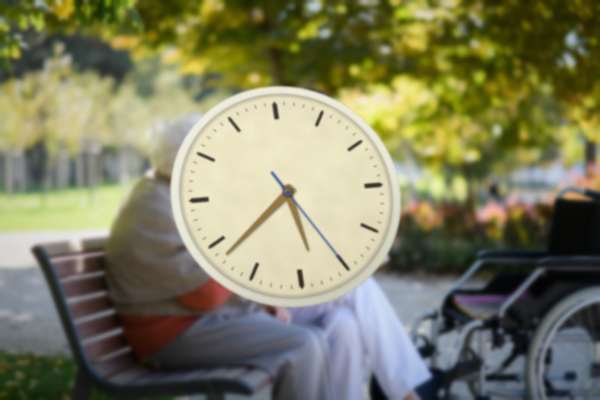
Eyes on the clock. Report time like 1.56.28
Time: 5.38.25
